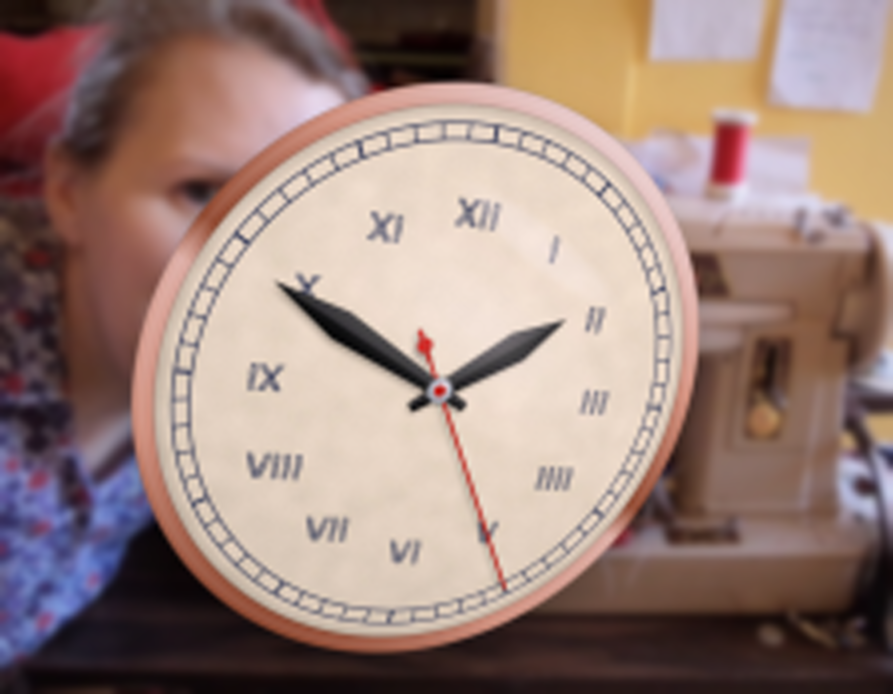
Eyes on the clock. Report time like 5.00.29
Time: 1.49.25
